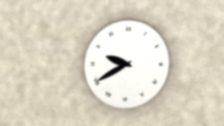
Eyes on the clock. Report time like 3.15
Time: 9.40
